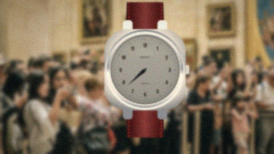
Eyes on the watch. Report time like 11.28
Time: 7.38
